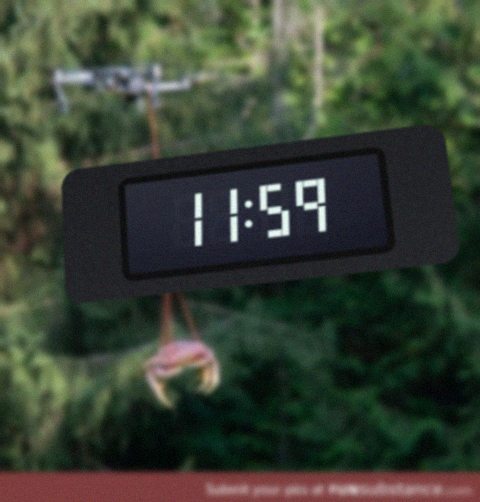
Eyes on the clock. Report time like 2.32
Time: 11.59
